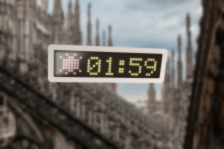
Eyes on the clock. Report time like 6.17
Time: 1.59
